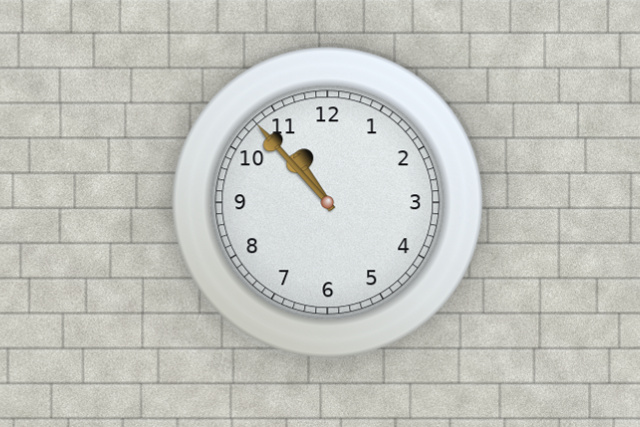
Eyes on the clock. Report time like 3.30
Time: 10.53
